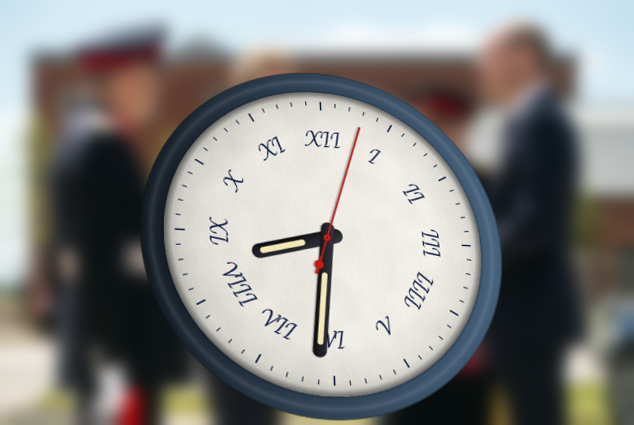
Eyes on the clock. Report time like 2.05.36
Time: 8.31.03
